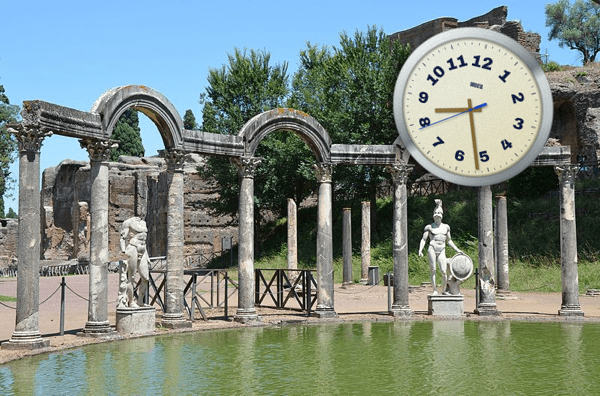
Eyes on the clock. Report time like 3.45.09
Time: 8.26.39
